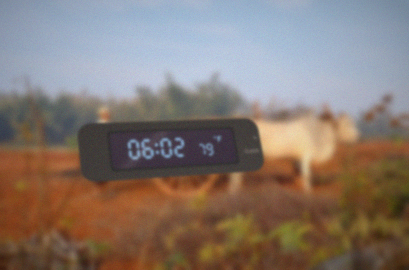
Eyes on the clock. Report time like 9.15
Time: 6.02
